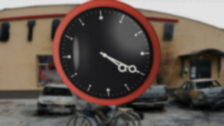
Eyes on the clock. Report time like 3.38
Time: 4.20
